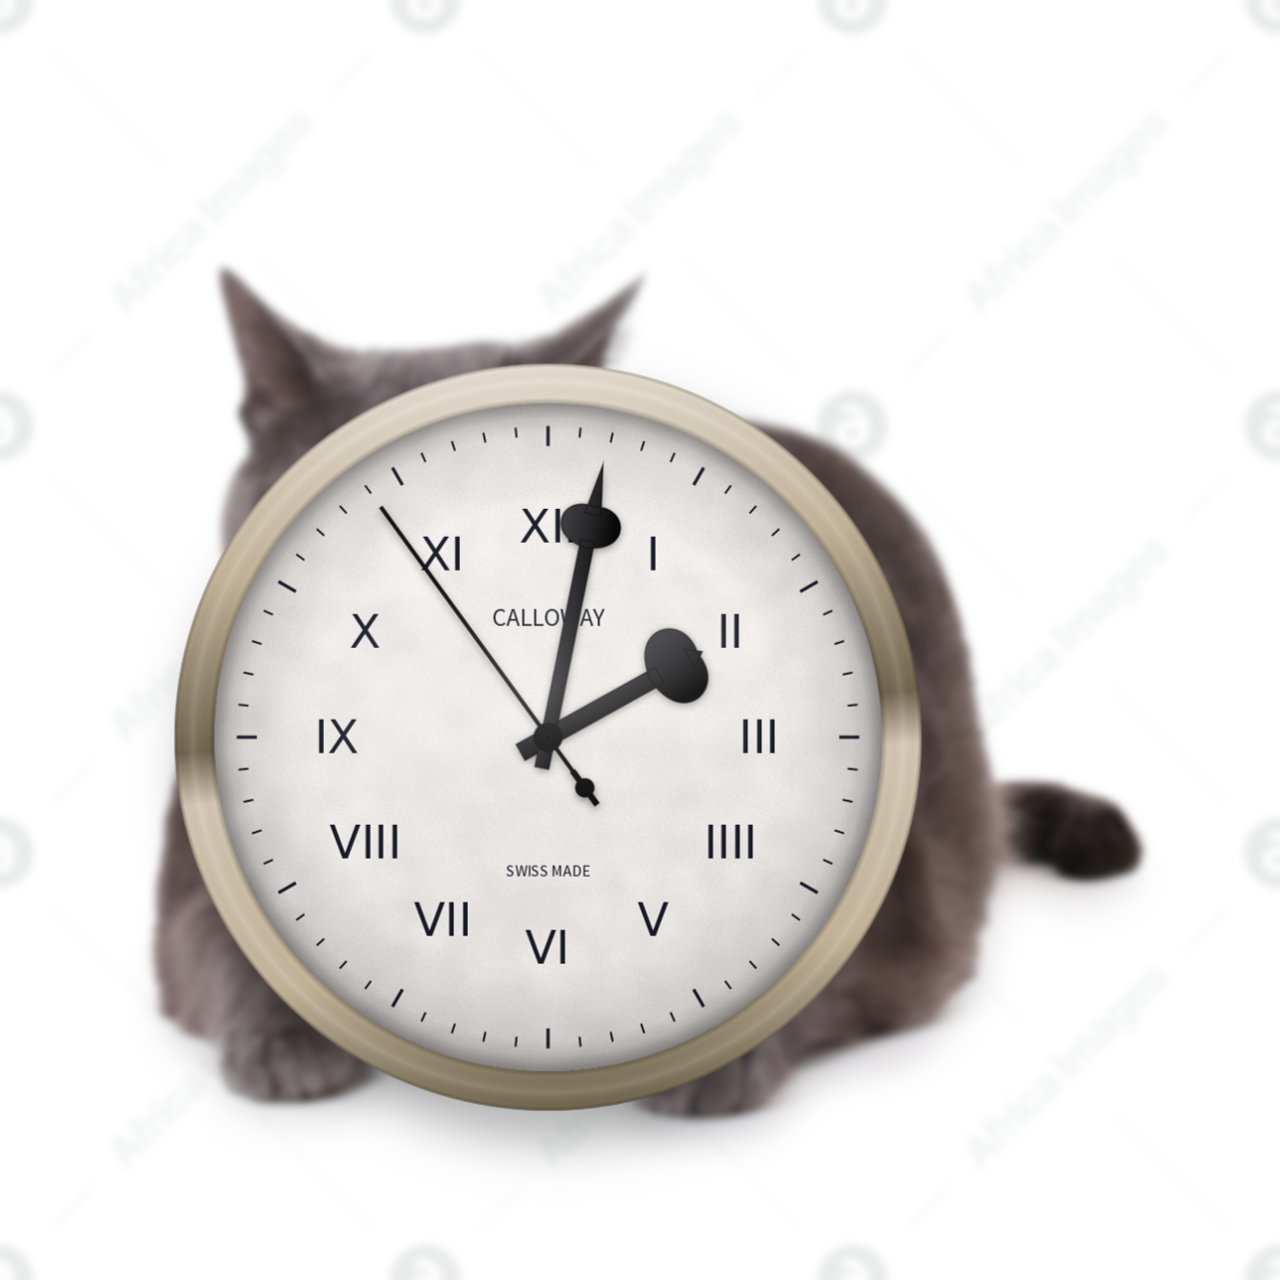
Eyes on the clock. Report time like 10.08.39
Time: 2.01.54
